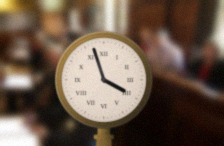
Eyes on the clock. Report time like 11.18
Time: 3.57
